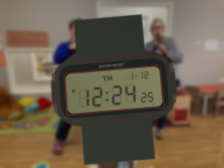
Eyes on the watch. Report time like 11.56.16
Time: 12.24.25
